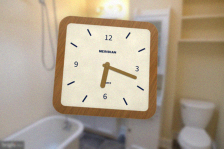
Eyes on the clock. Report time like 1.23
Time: 6.18
